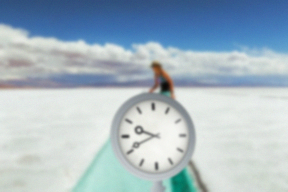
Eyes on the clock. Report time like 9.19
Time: 9.41
